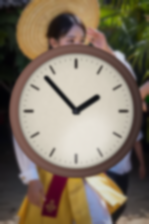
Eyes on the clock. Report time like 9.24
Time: 1.53
